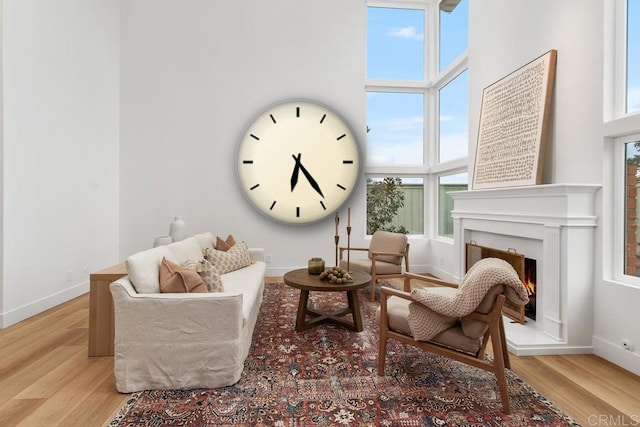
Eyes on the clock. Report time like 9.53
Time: 6.24
